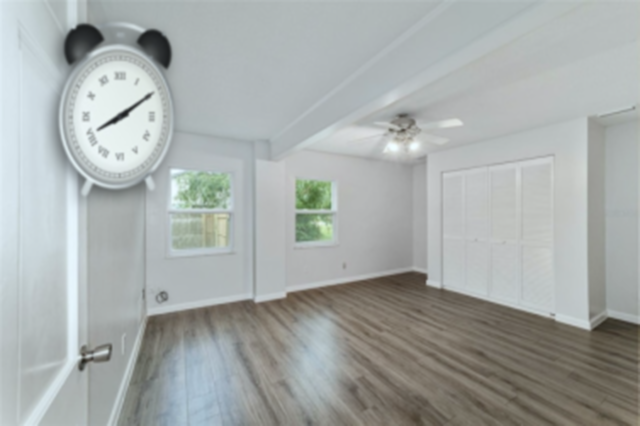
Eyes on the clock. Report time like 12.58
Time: 8.10
